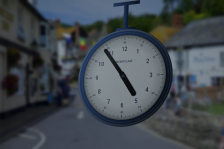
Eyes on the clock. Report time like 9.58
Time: 4.54
